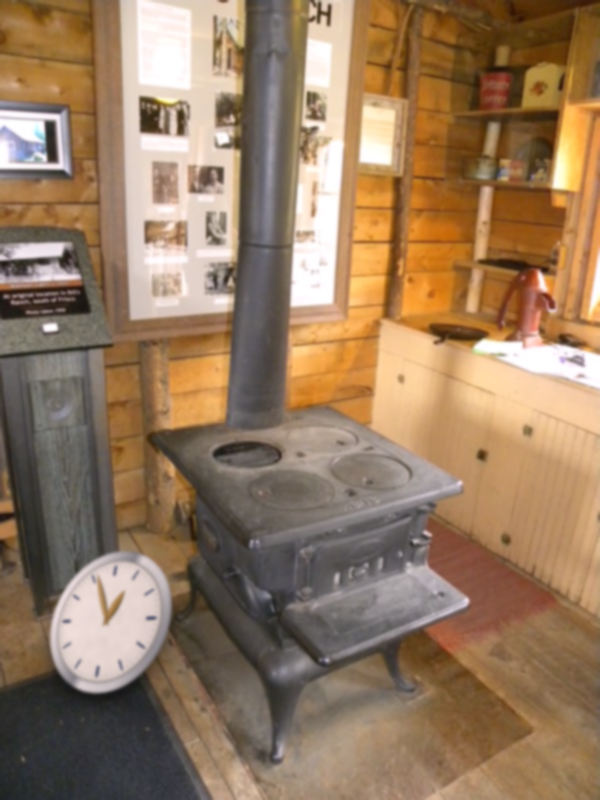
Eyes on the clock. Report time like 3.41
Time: 12.56
